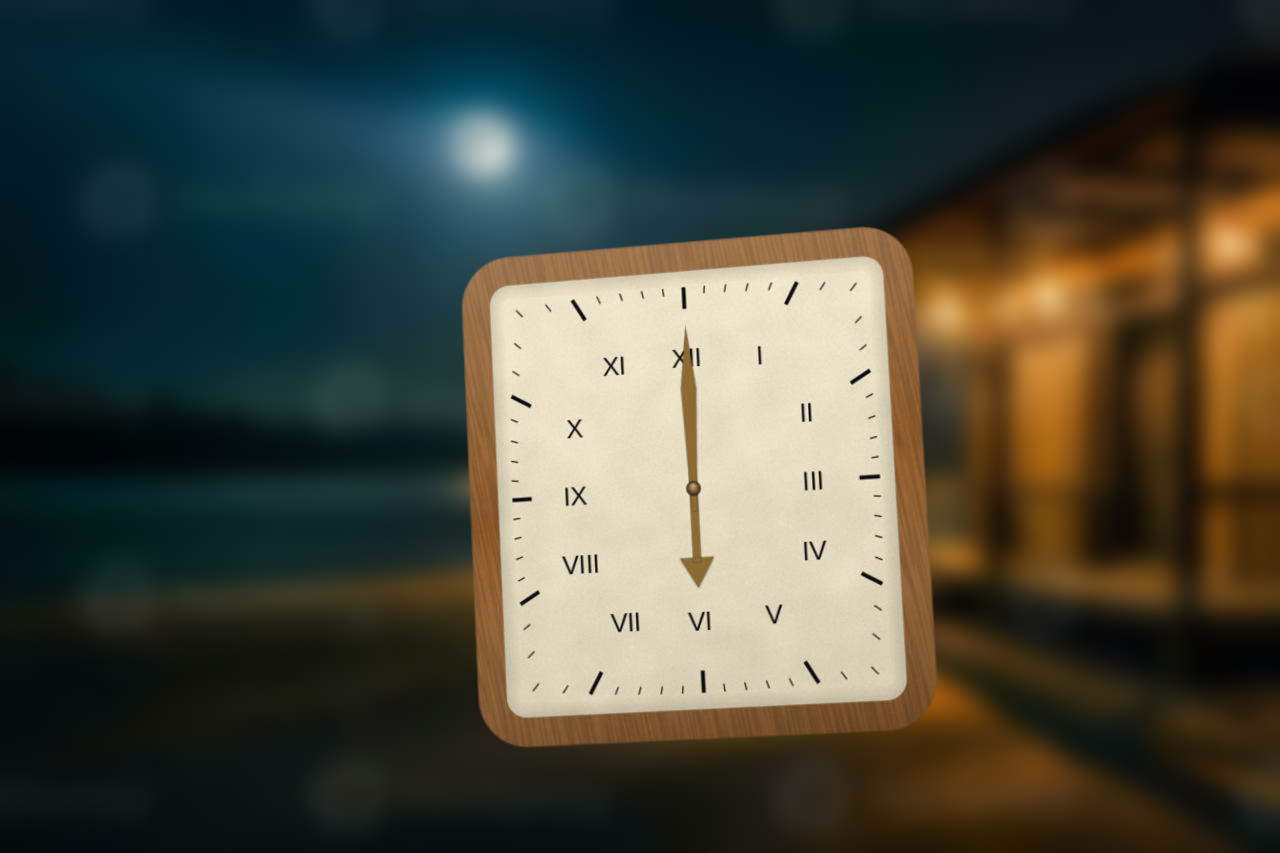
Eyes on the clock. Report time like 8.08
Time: 6.00
